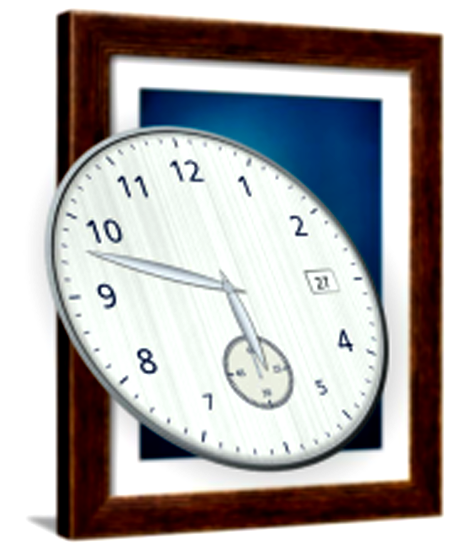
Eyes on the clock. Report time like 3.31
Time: 5.48
